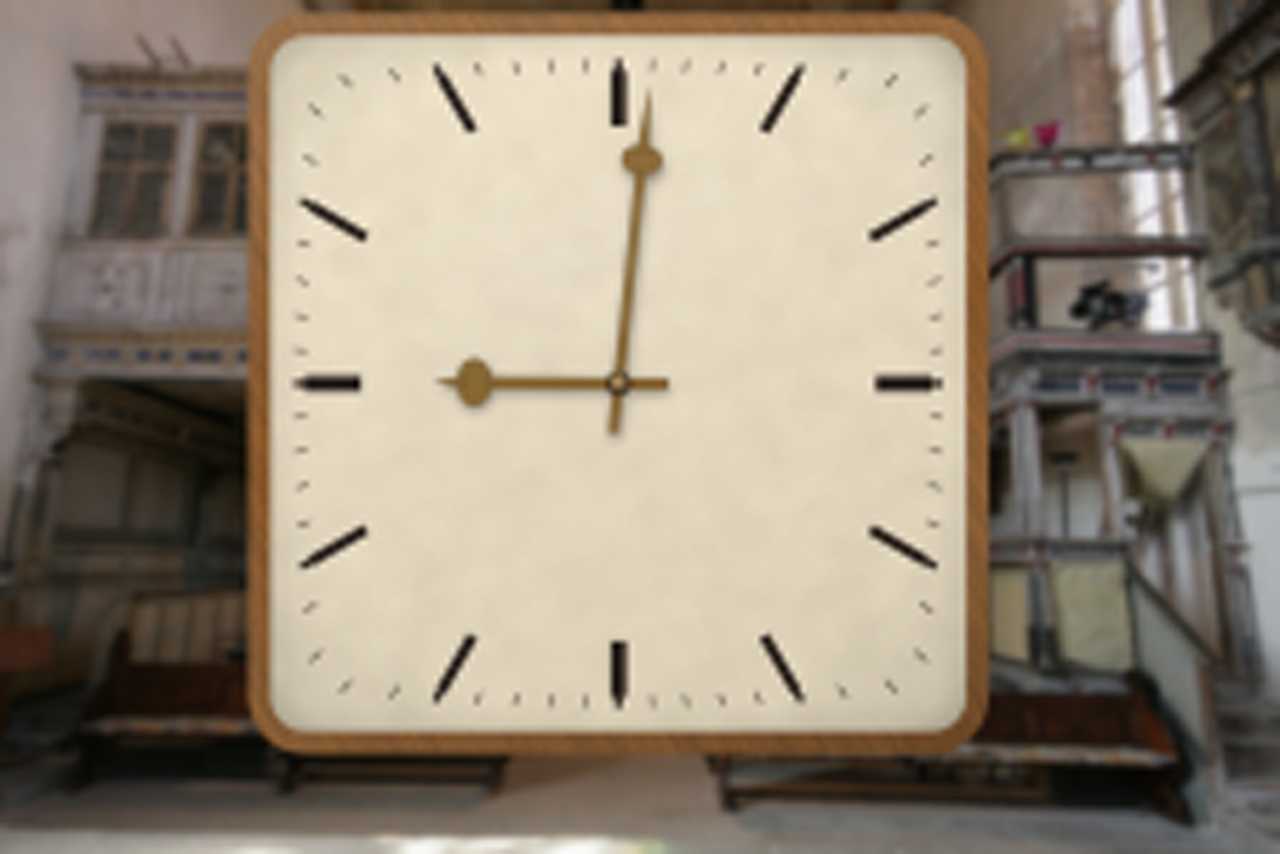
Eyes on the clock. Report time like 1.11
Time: 9.01
